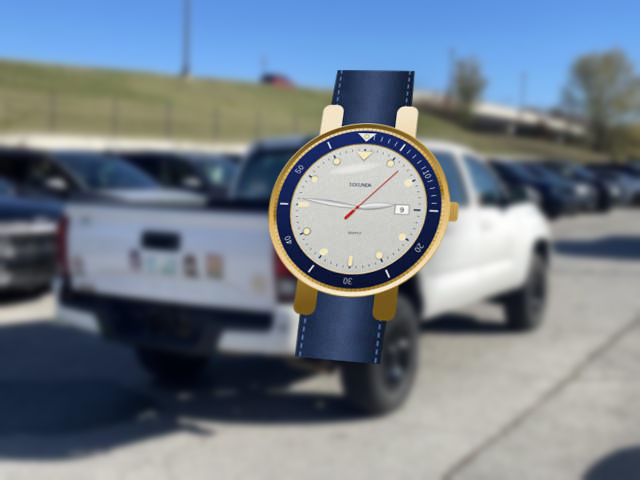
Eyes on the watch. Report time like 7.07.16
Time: 2.46.07
